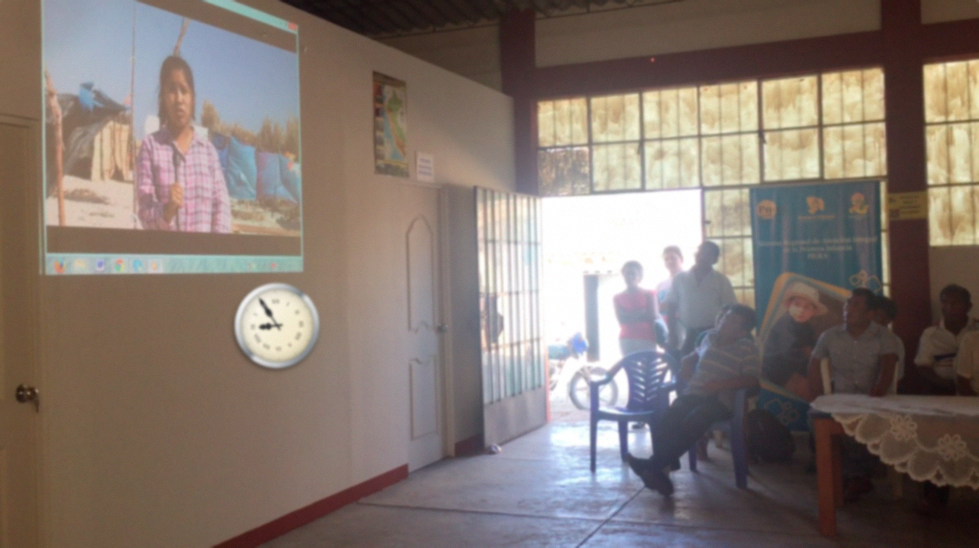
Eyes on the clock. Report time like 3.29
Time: 8.55
